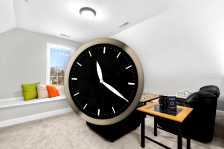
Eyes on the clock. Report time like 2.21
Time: 11.20
